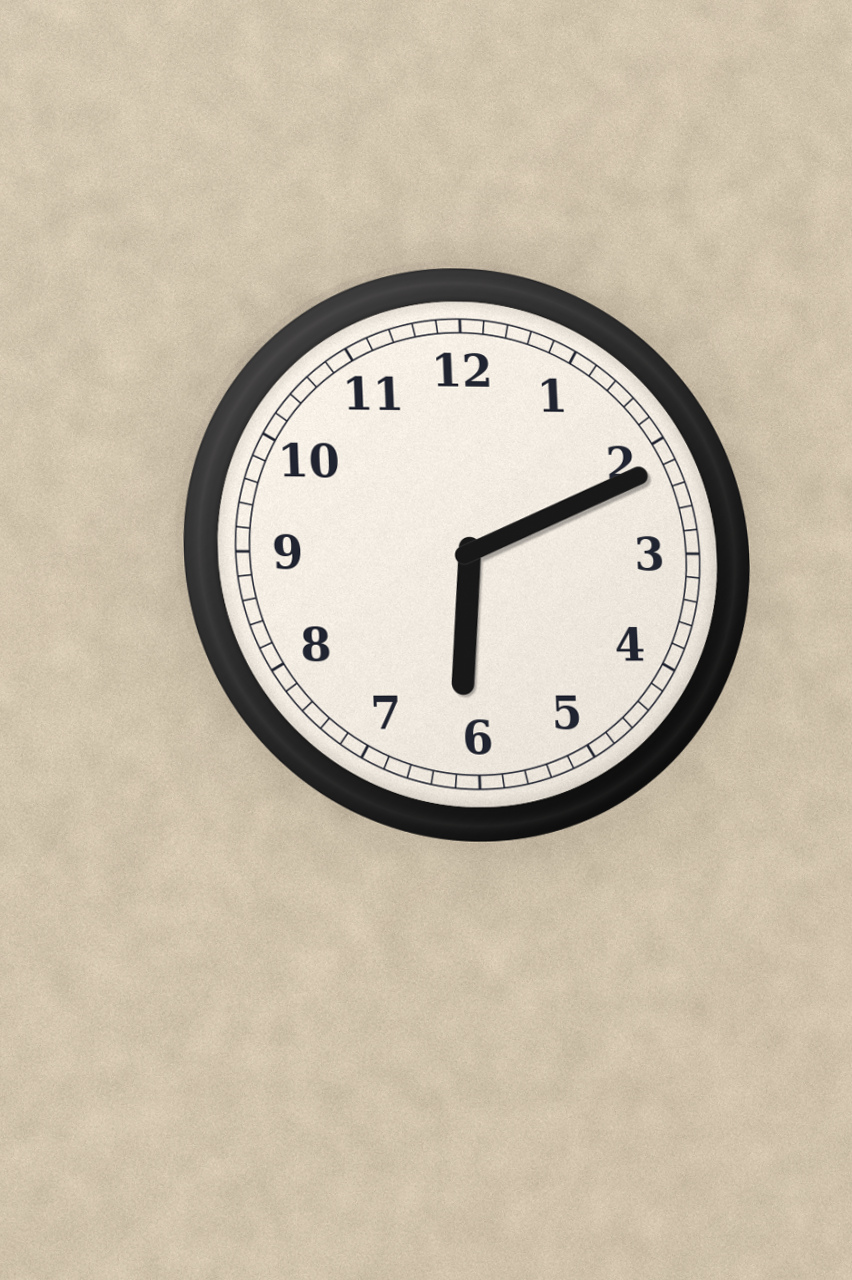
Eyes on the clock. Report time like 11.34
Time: 6.11
